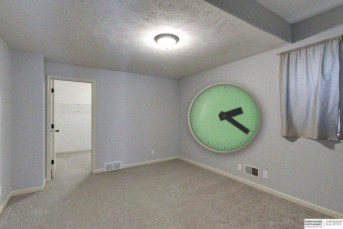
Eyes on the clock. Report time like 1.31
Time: 2.21
